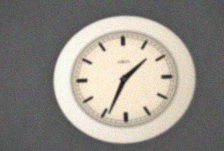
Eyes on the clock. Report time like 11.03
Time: 1.34
